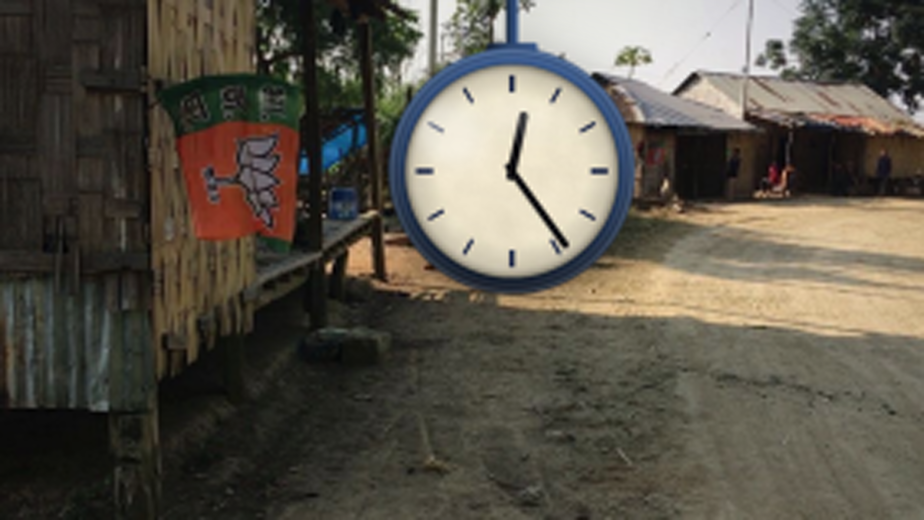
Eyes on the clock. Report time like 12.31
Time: 12.24
